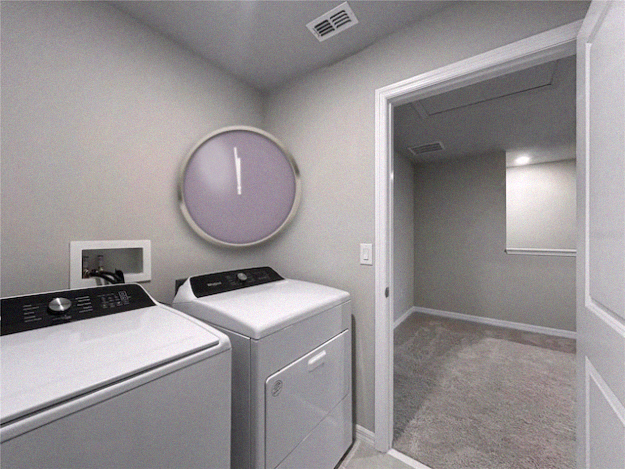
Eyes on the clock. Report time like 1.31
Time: 11.59
